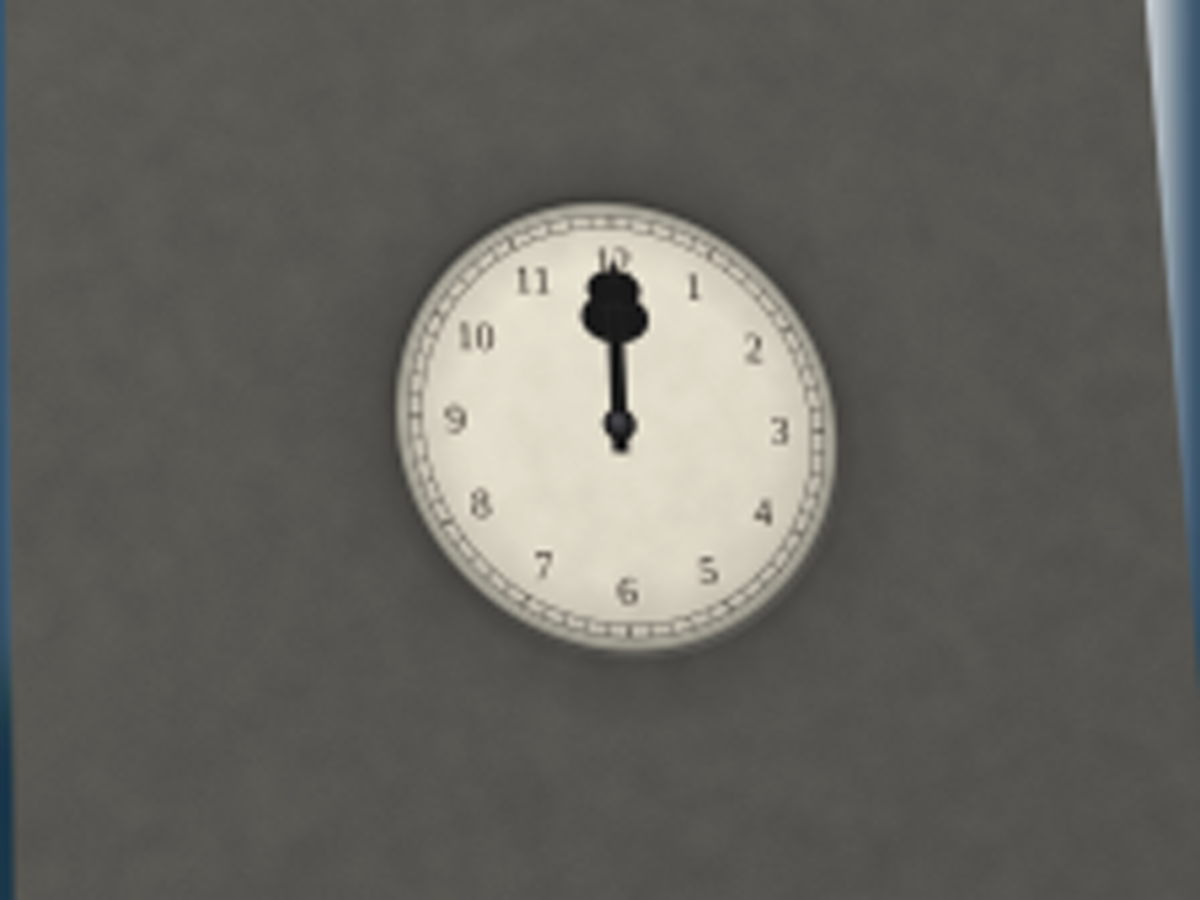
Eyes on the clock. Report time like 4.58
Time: 12.00
